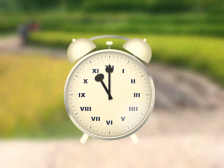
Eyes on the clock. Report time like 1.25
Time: 11.00
